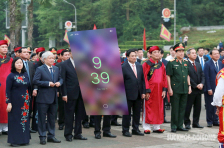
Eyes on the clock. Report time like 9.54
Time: 9.39
